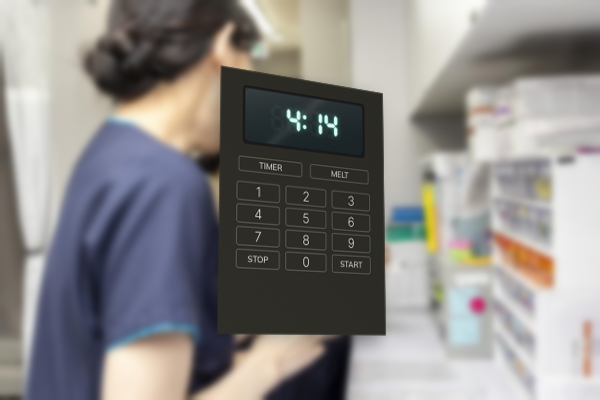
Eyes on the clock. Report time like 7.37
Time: 4.14
